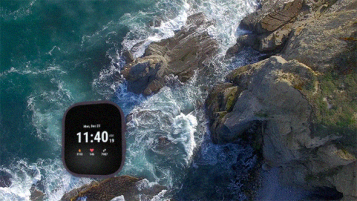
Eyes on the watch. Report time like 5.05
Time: 11.40
